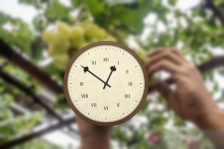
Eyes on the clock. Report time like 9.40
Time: 12.51
